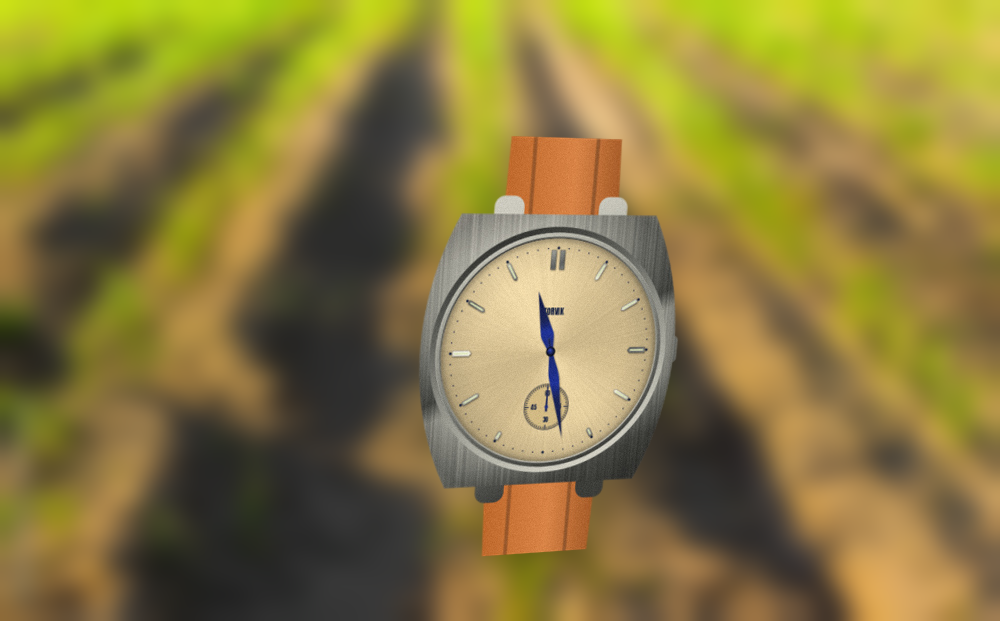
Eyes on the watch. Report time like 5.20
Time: 11.28
